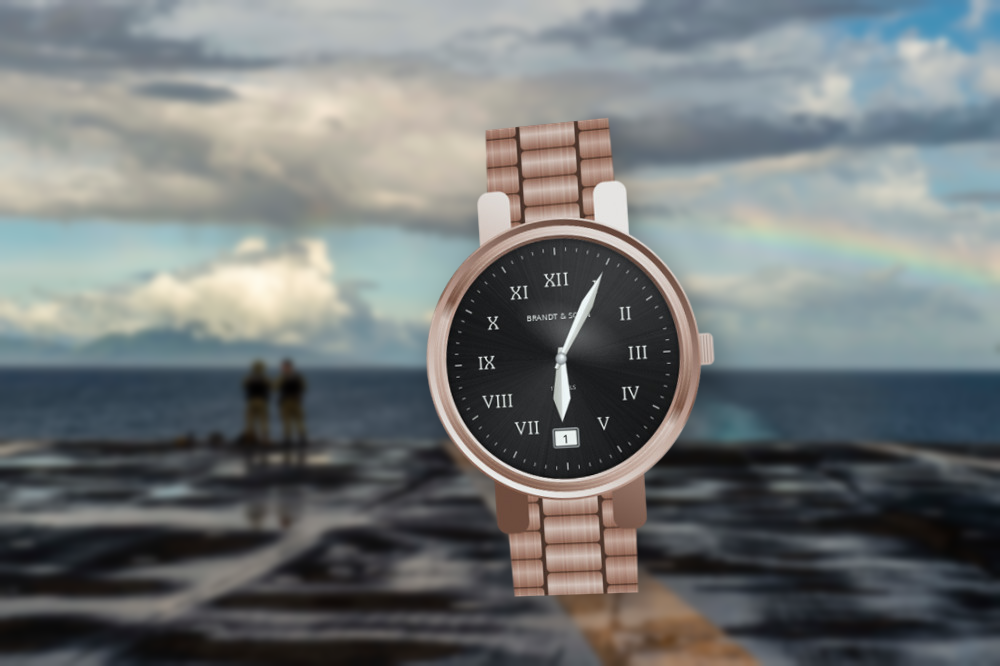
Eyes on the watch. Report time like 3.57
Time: 6.05
